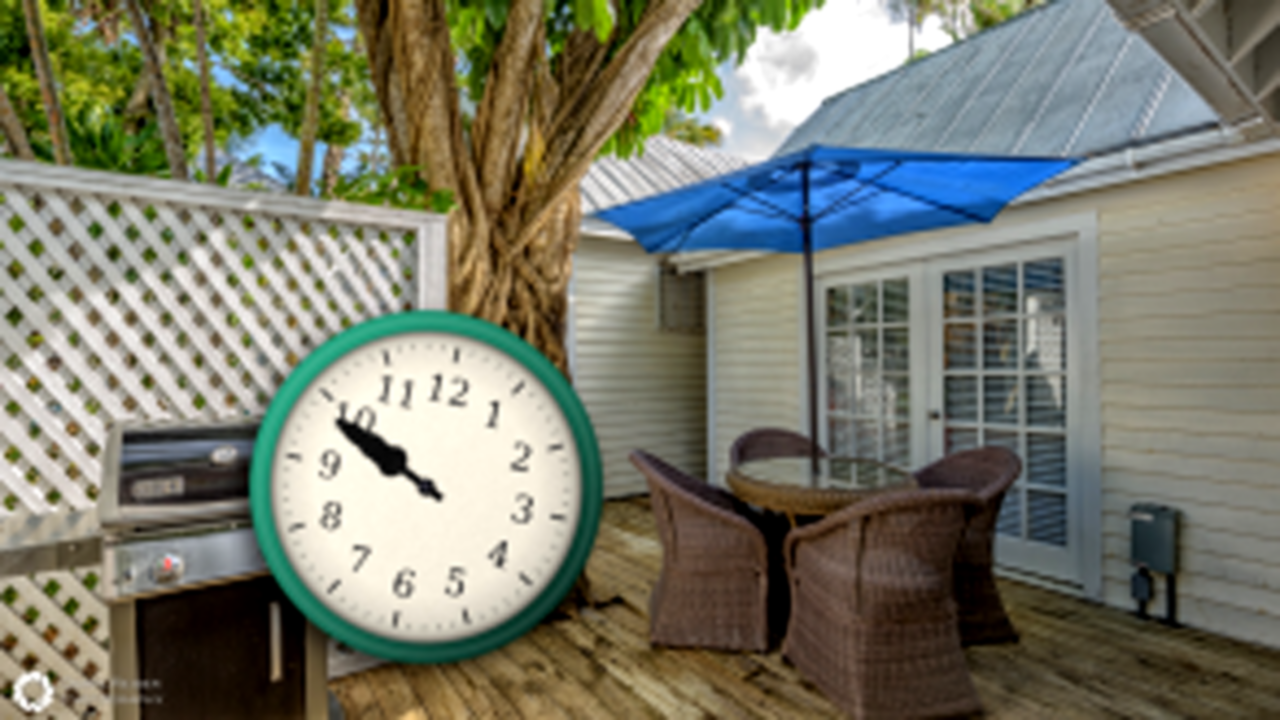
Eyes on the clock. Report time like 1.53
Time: 9.49
